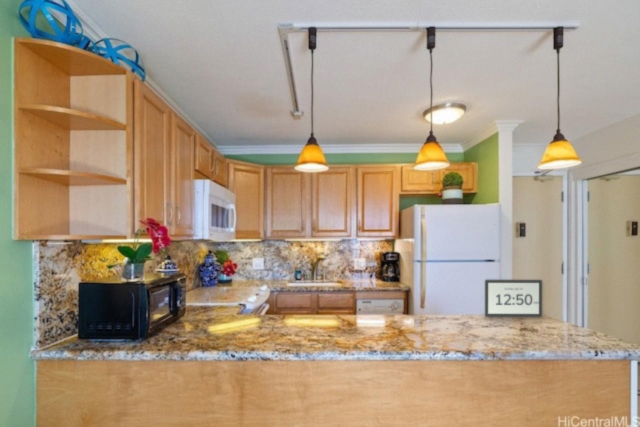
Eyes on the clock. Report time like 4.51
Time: 12.50
